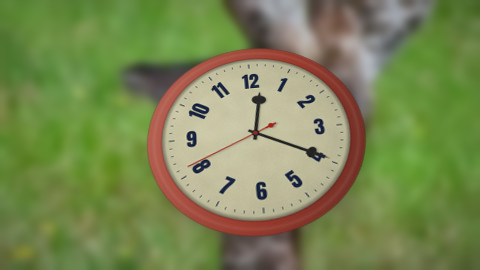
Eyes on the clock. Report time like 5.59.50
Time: 12.19.41
